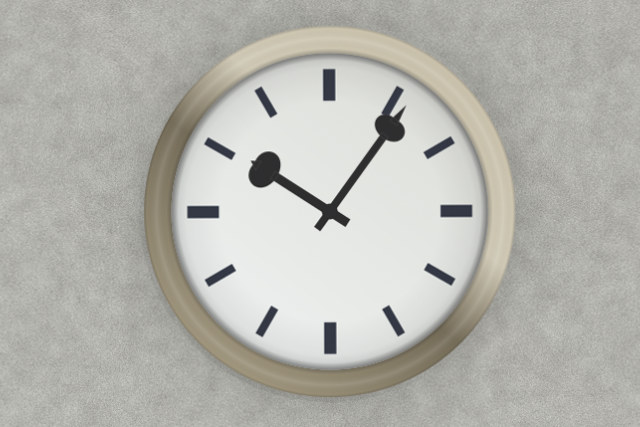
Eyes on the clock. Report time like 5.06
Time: 10.06
